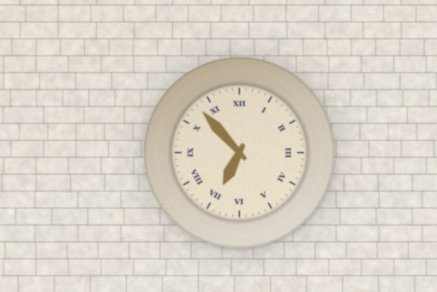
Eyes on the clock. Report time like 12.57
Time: 6.53
